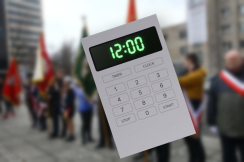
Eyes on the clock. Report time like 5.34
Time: 12.00
